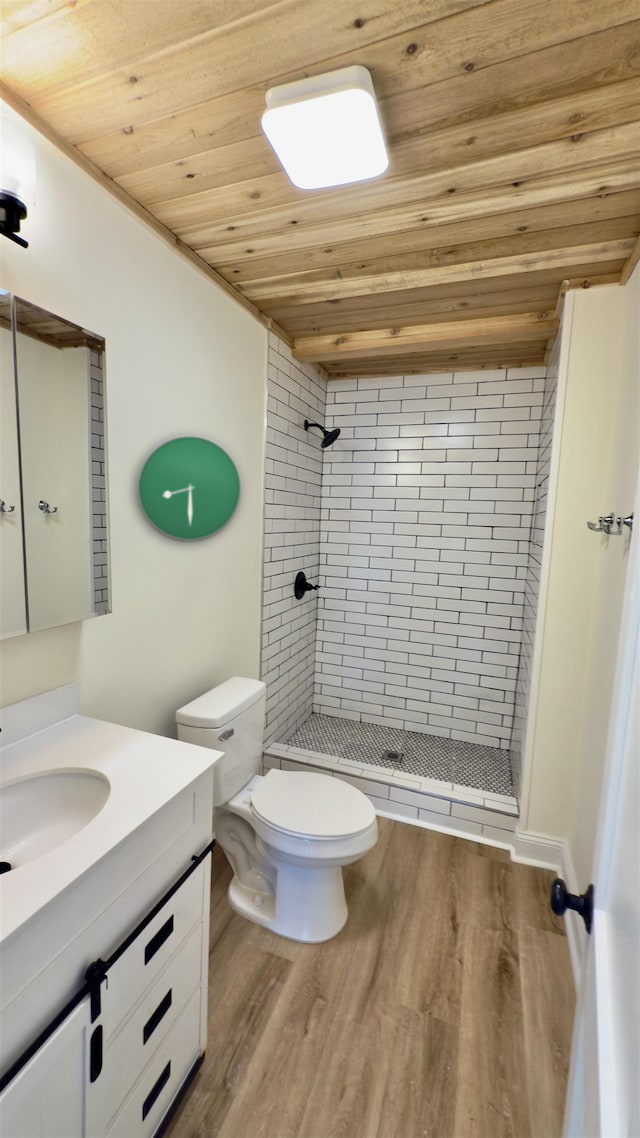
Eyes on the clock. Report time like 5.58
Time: 8.30
